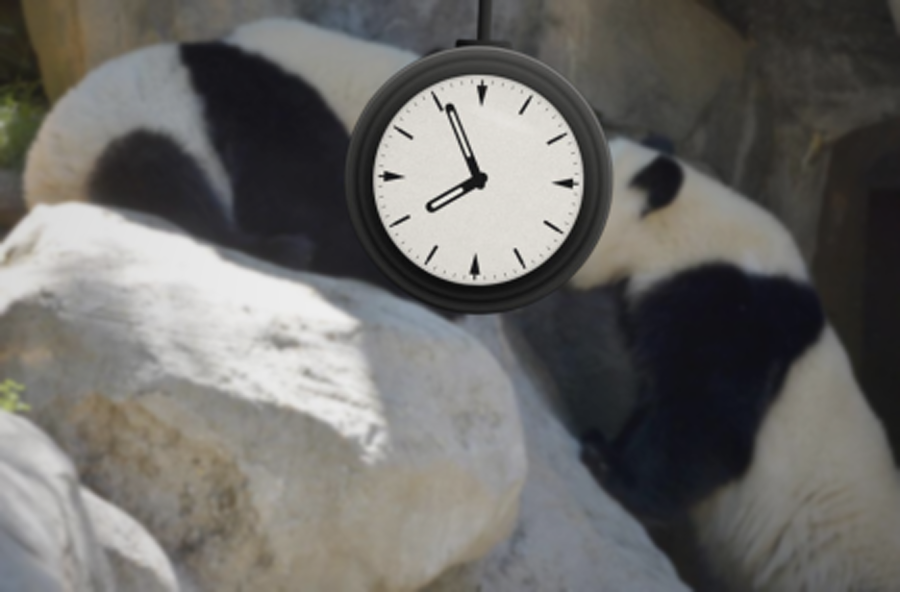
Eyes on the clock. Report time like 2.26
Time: 7.56
